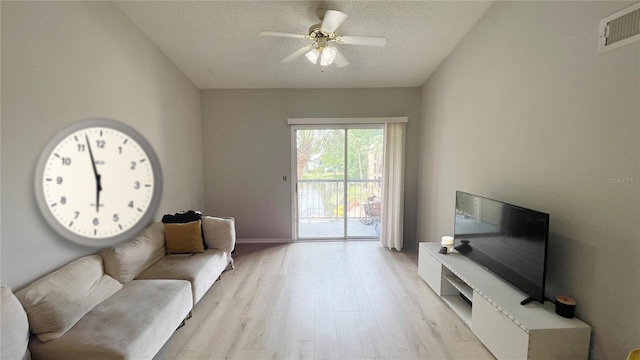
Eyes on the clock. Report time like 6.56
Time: 5.57
